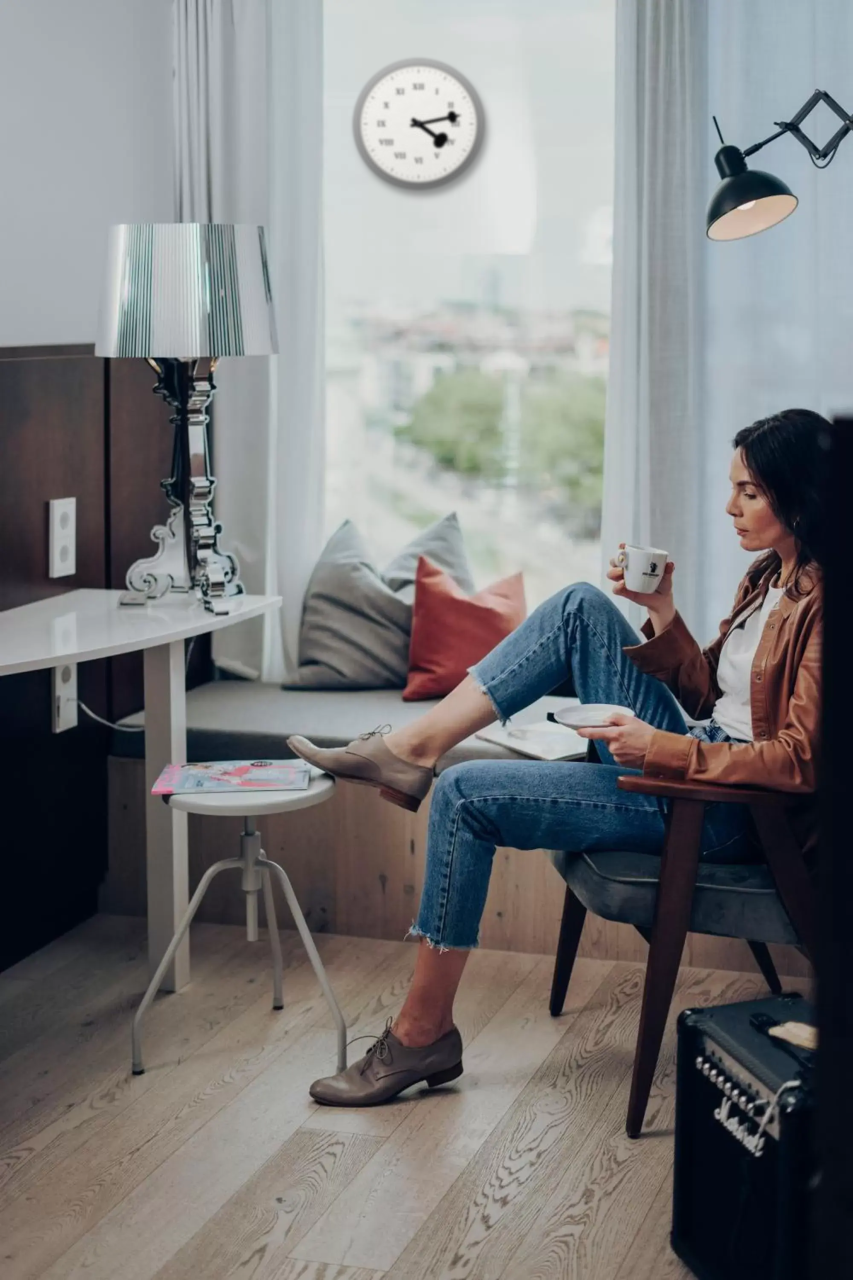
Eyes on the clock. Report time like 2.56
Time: 4.13
